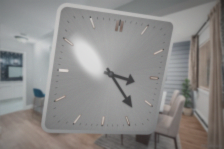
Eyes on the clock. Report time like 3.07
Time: 3.23
